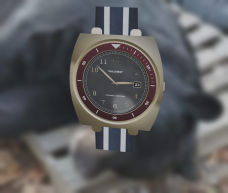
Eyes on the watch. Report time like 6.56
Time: 2.52
